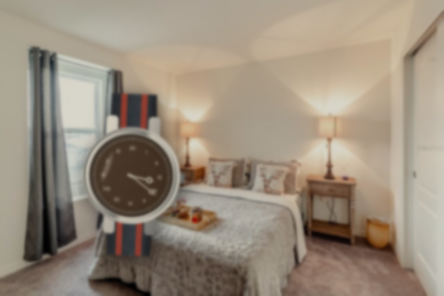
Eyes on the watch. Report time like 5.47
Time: 3.21
